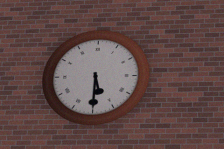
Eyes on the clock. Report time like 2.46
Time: 5.30
